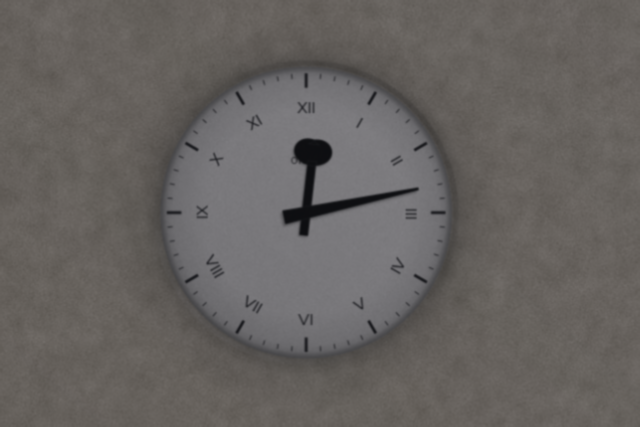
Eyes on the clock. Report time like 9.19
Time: 12.13
